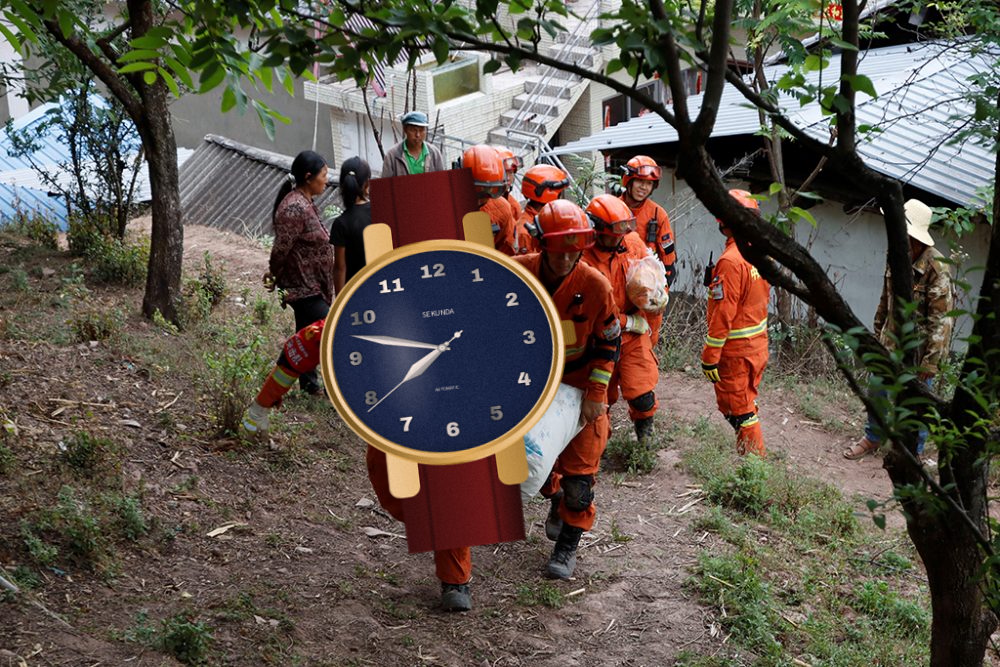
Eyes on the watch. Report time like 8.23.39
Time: 7.47.39
